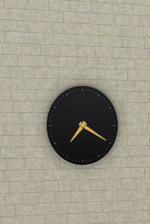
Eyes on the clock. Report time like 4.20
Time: 7.20
